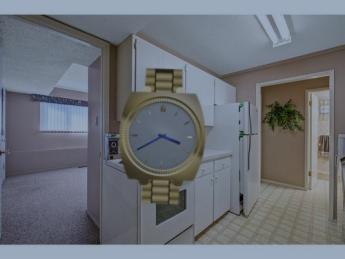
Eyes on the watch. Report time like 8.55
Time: 3.40
